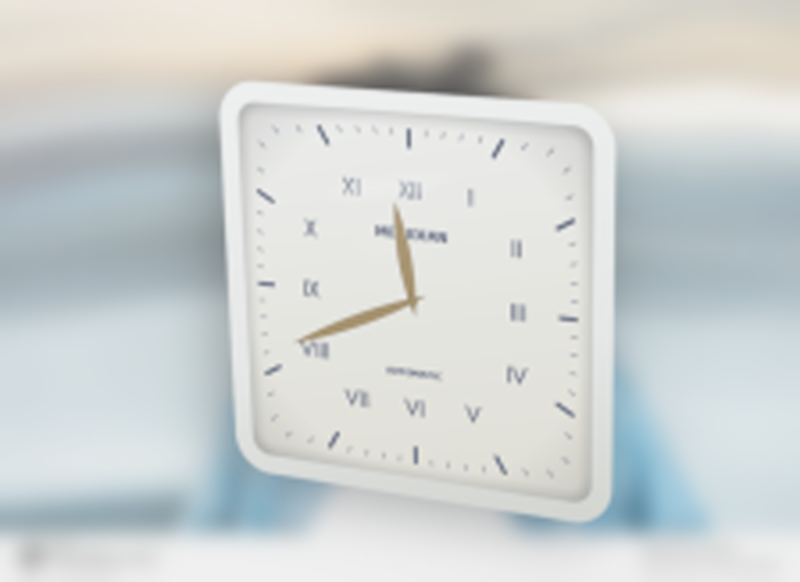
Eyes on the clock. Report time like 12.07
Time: 11.41
